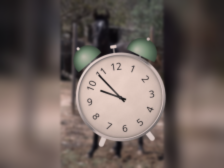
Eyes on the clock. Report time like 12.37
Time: 9.54
